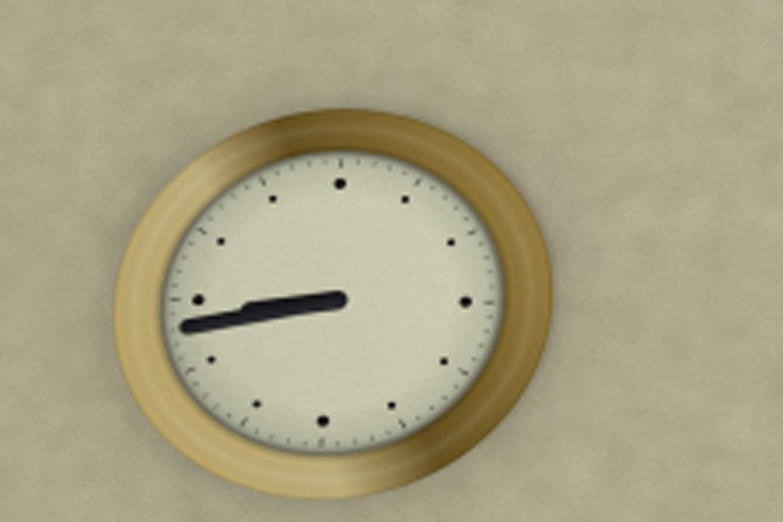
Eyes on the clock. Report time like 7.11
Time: 8.43
